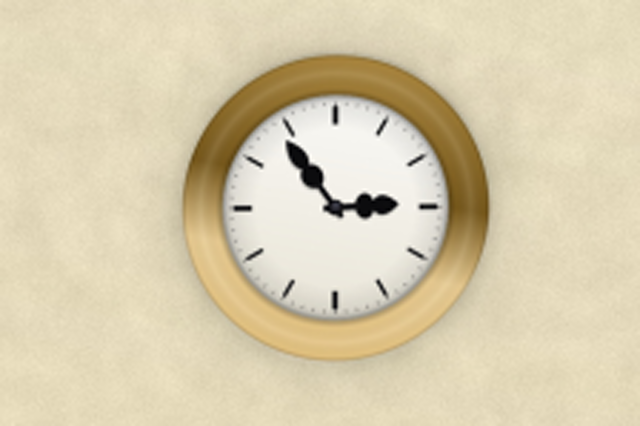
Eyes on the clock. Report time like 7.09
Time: 2.54
